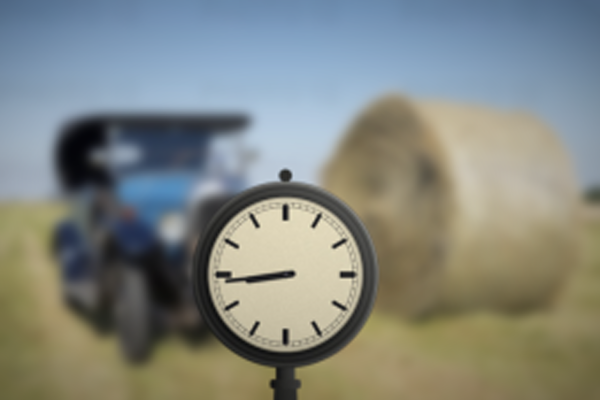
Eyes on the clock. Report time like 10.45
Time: 8.44
